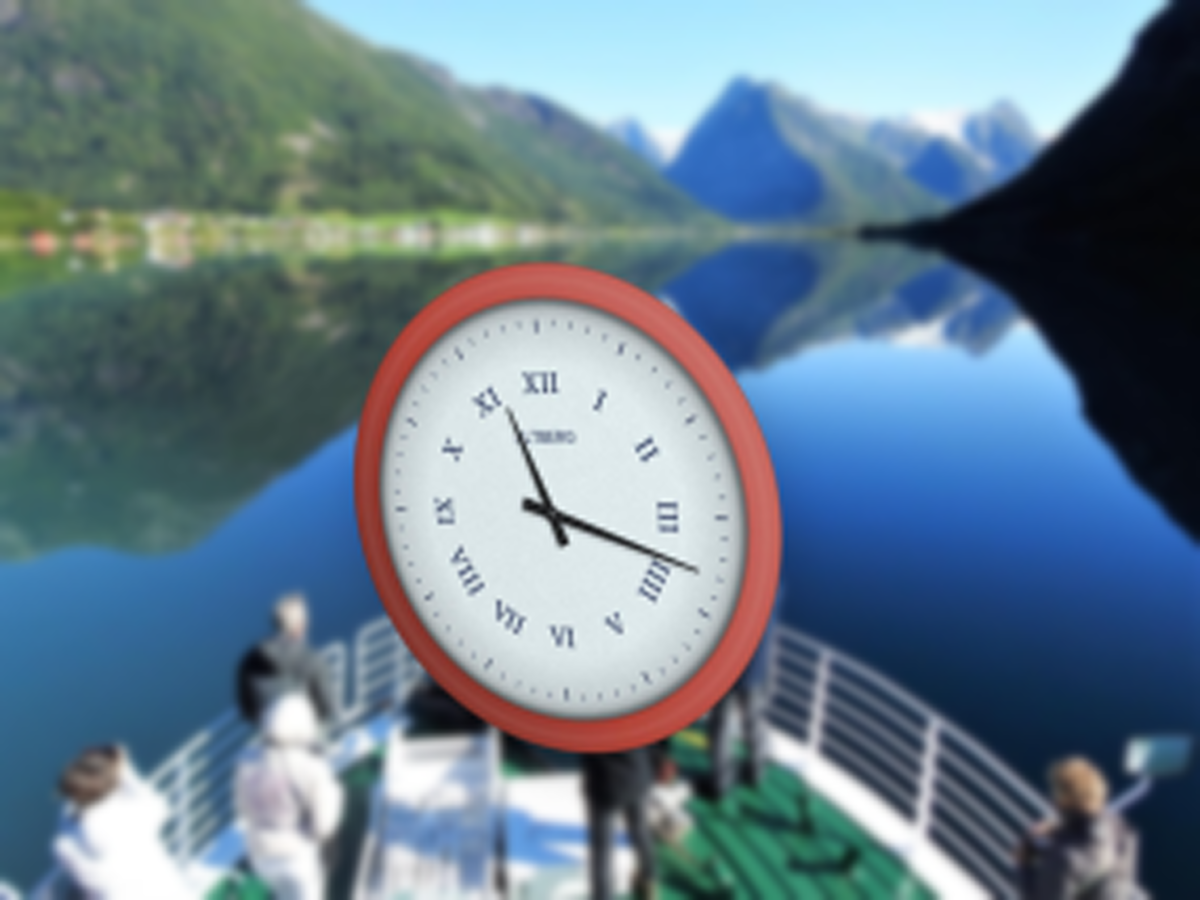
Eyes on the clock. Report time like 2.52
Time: 11.18
